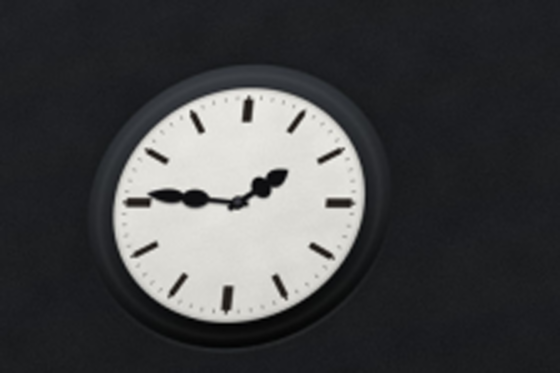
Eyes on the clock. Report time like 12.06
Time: 1.46
